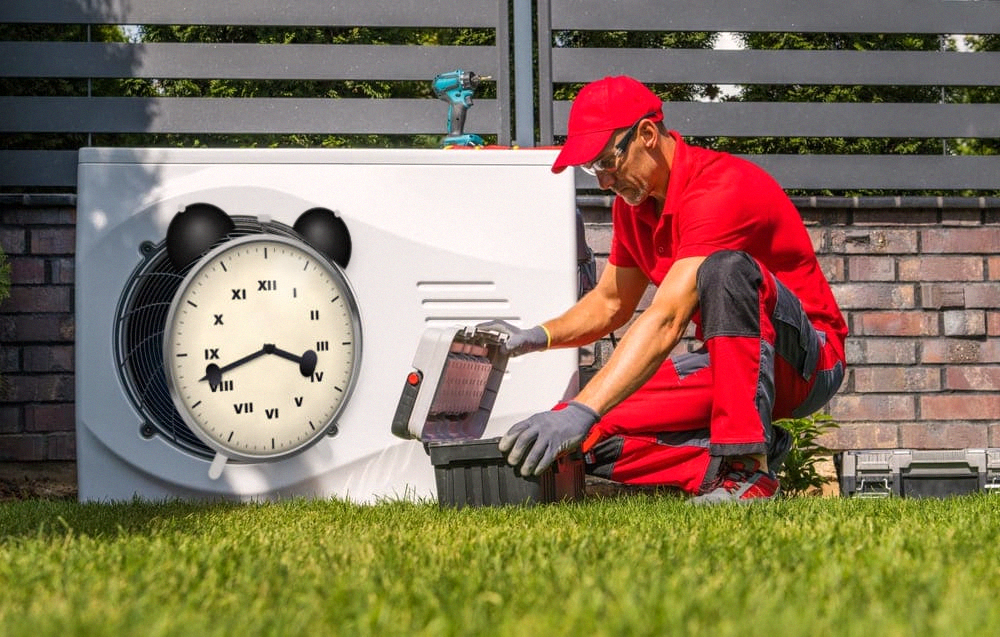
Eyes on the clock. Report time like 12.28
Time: 3.42
